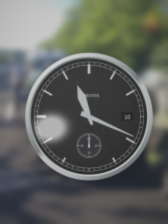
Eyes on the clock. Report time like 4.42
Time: 11.19
